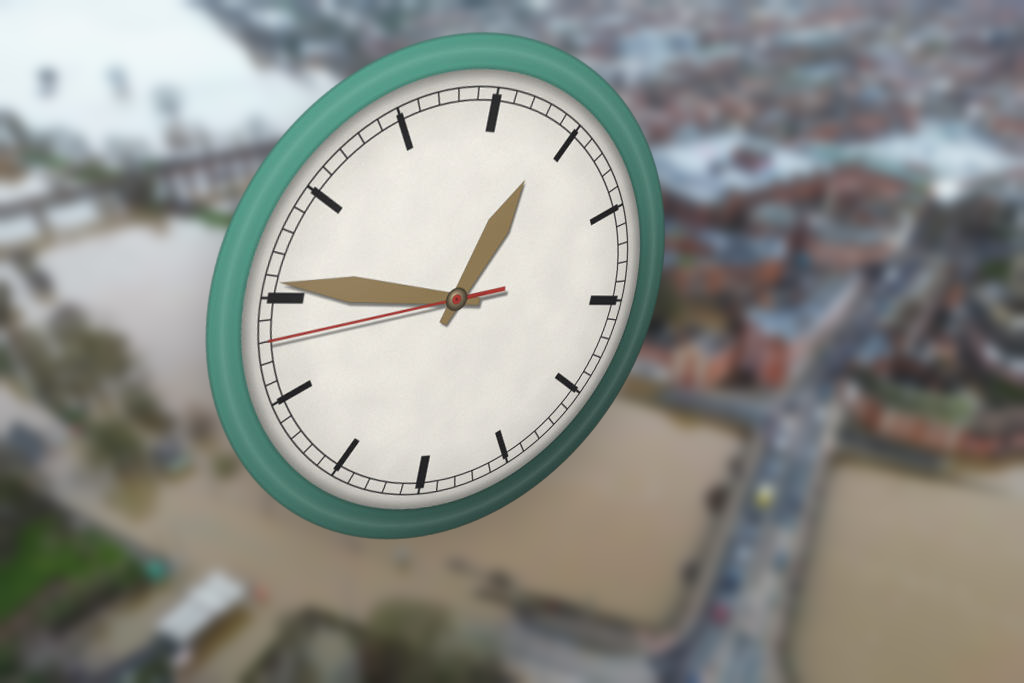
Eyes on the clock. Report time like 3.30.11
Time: 12.45.43
